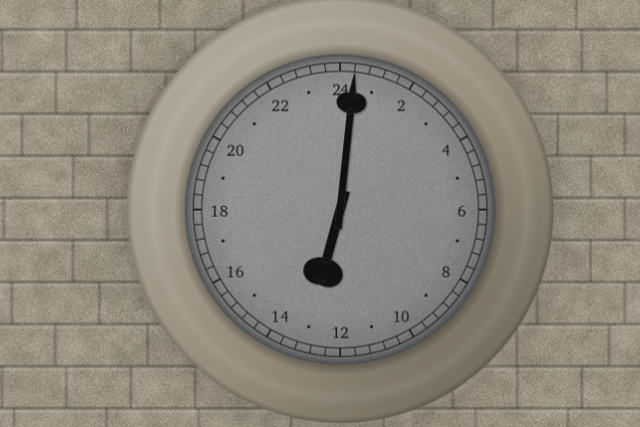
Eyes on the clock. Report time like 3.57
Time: 13.01
